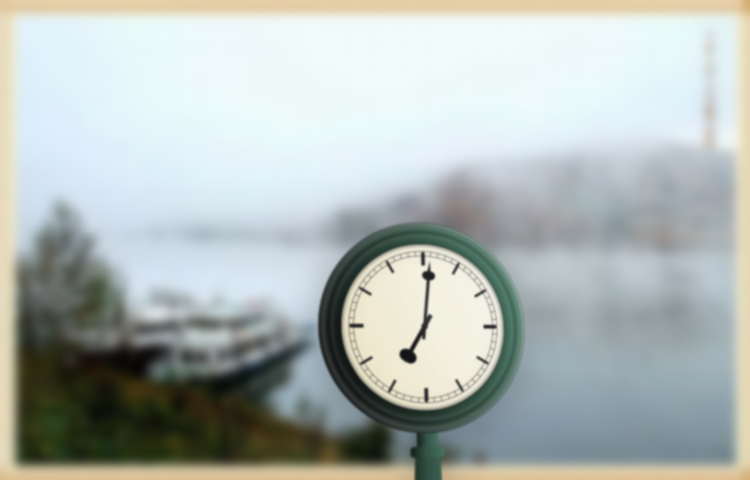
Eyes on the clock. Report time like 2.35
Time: 7.01
